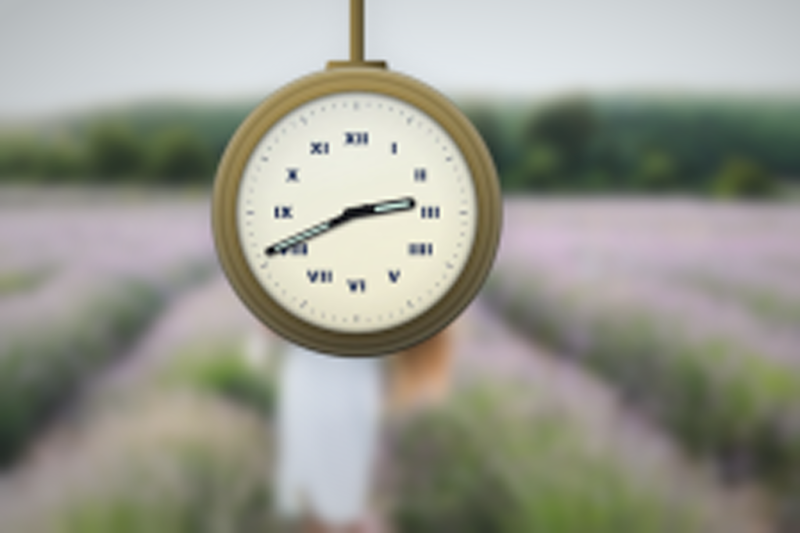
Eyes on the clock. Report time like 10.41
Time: 2.41
